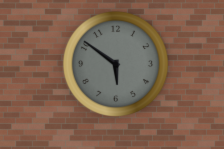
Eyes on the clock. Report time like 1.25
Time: 5.51
